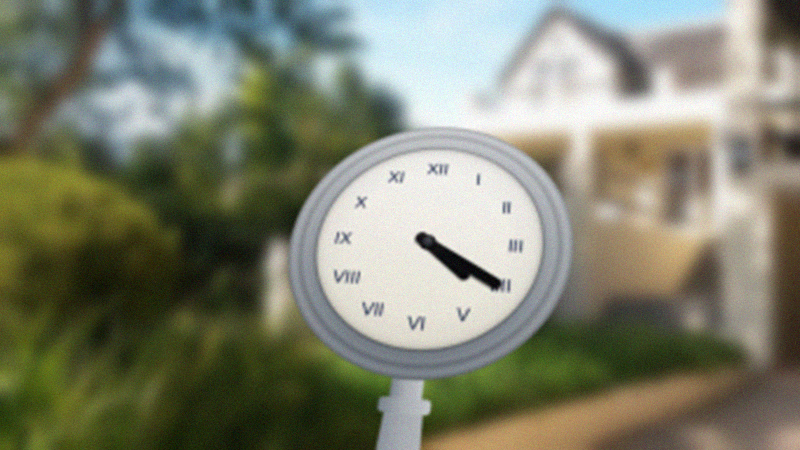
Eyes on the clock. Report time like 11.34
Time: 4.20
